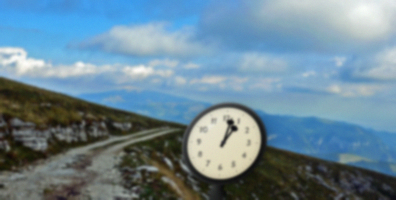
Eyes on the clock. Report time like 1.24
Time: 1.02
